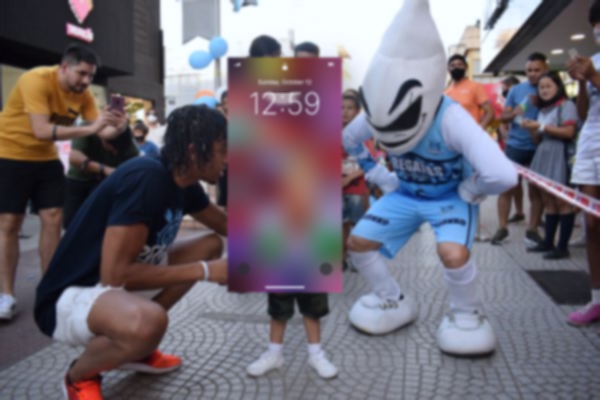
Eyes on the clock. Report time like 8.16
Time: 12.59
